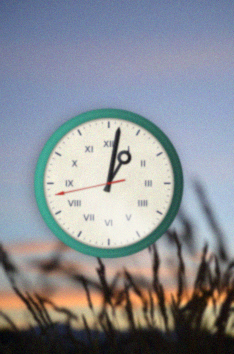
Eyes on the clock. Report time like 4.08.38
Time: 1.01.43
